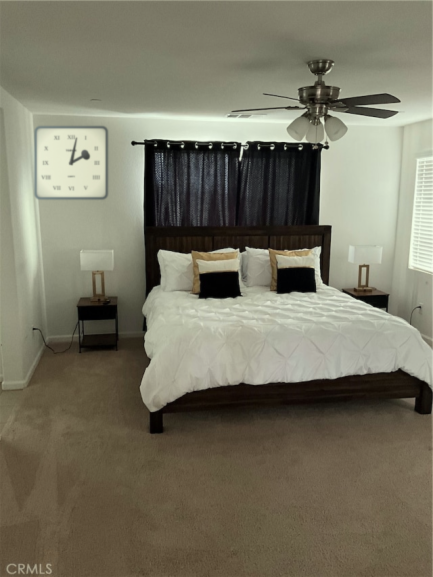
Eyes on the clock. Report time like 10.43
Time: 2.02
